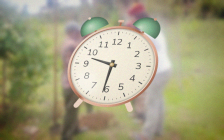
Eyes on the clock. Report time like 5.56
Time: 9.31
